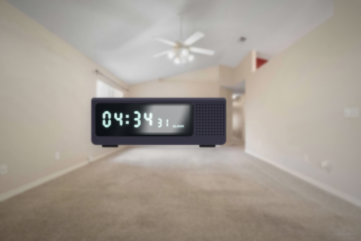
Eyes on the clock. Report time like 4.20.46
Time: 4.34.31
